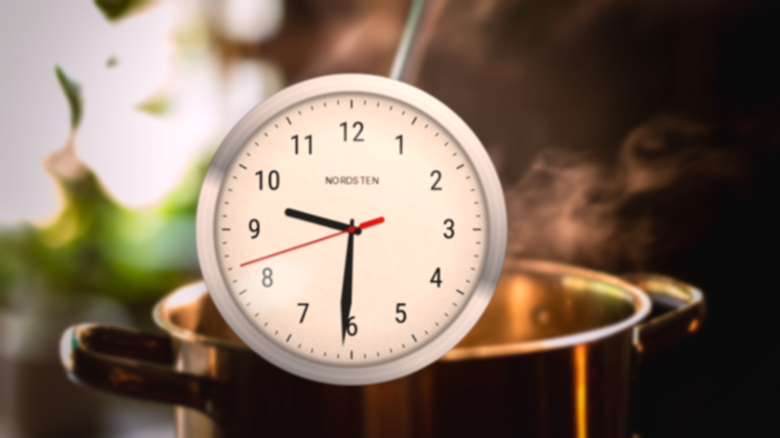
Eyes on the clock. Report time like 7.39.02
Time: 9.30.42
